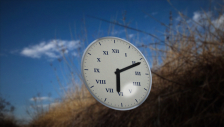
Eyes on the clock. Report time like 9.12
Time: 6.11
